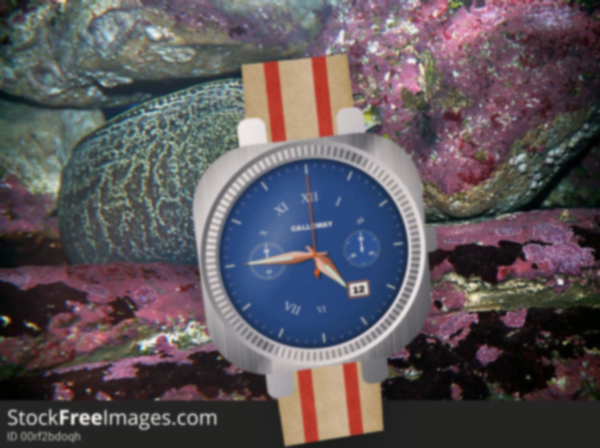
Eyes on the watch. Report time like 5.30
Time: 4.45
